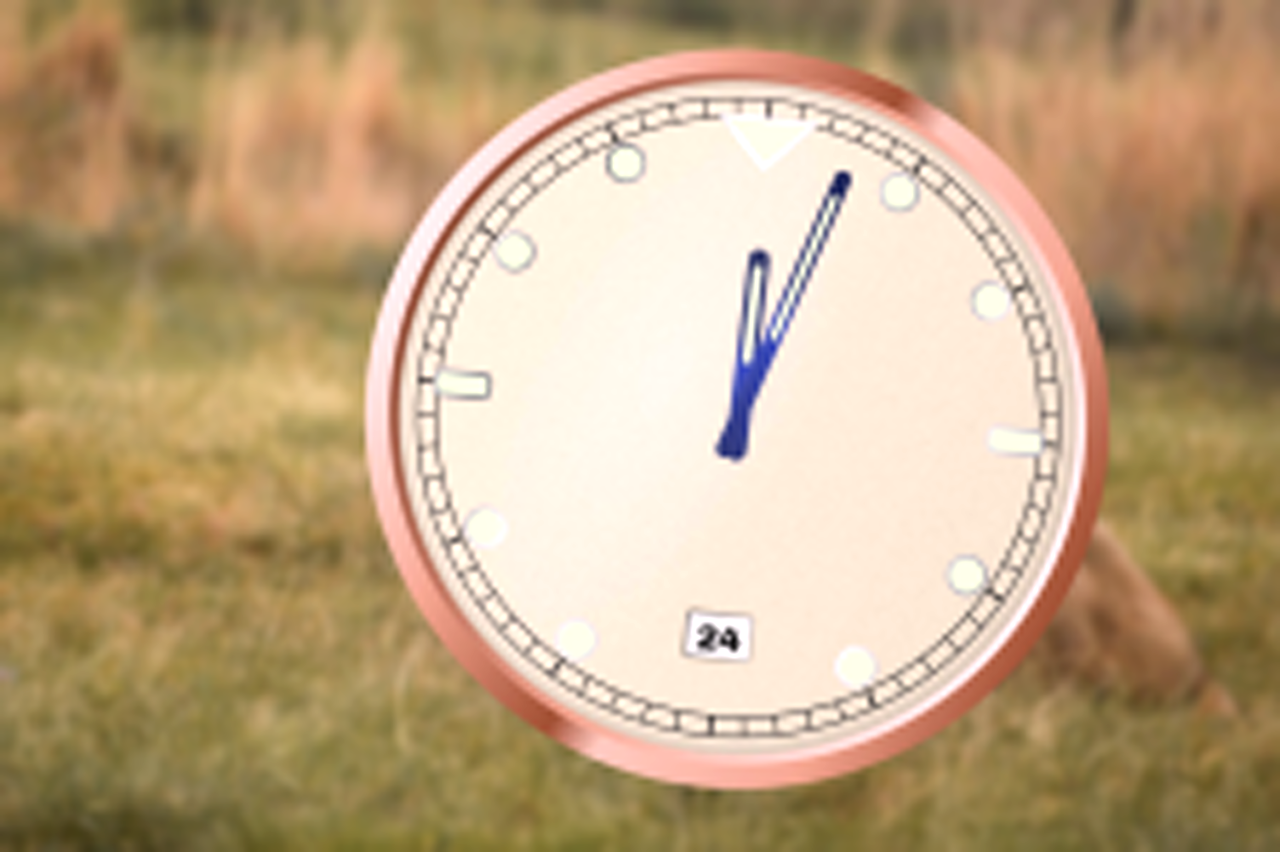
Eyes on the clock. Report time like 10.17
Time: 12.03
